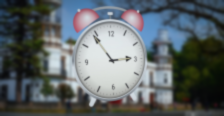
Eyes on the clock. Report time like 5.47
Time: 2.54
